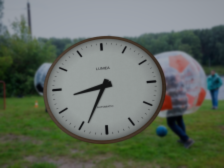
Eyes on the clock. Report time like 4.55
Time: 8.34
